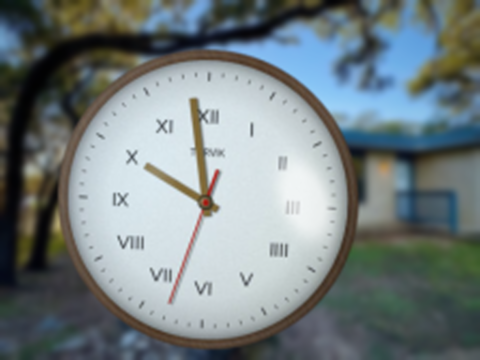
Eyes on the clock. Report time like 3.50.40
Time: 9.58.33
